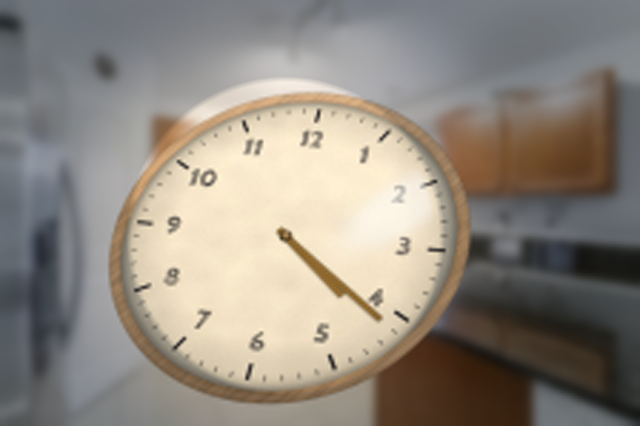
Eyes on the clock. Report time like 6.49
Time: 4.21
